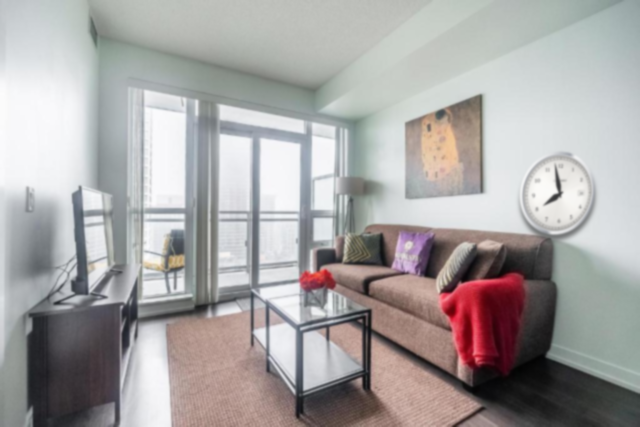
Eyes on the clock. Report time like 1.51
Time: 7.58
